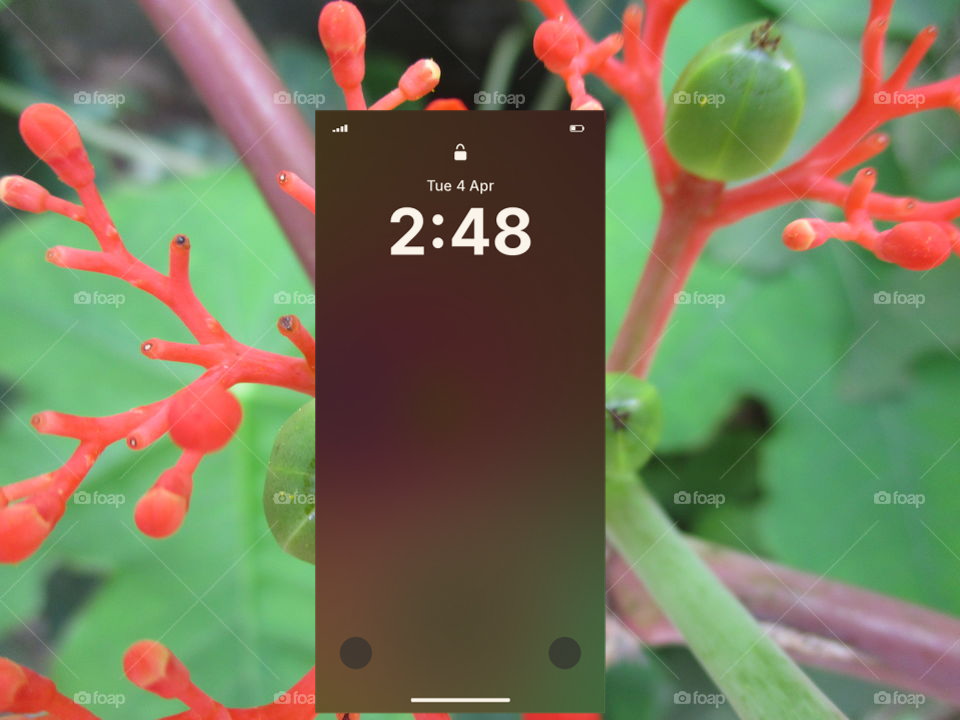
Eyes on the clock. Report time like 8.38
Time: 2.48
